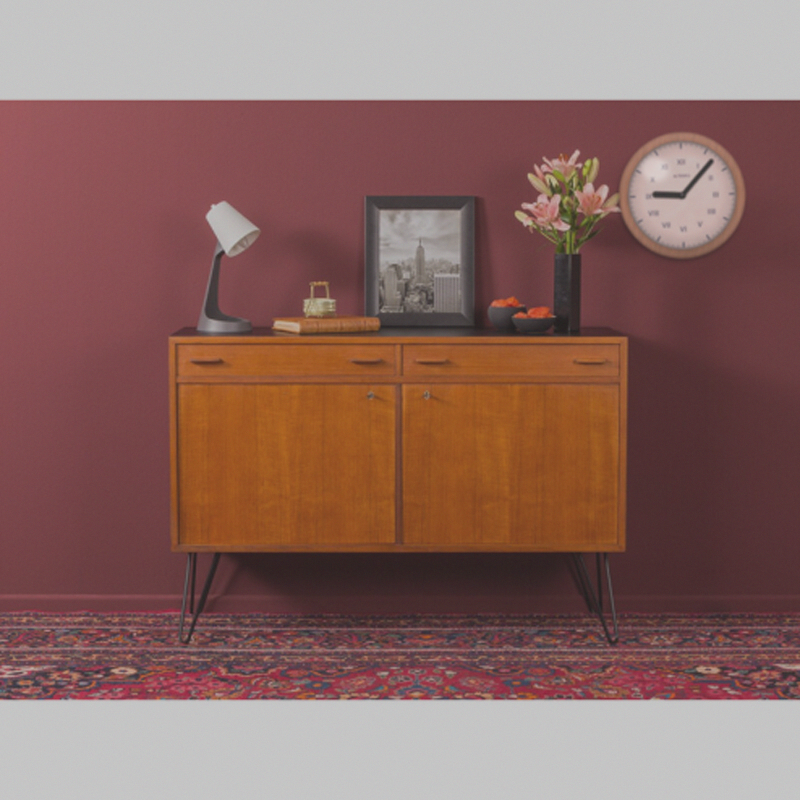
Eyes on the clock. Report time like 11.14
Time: 9.07
